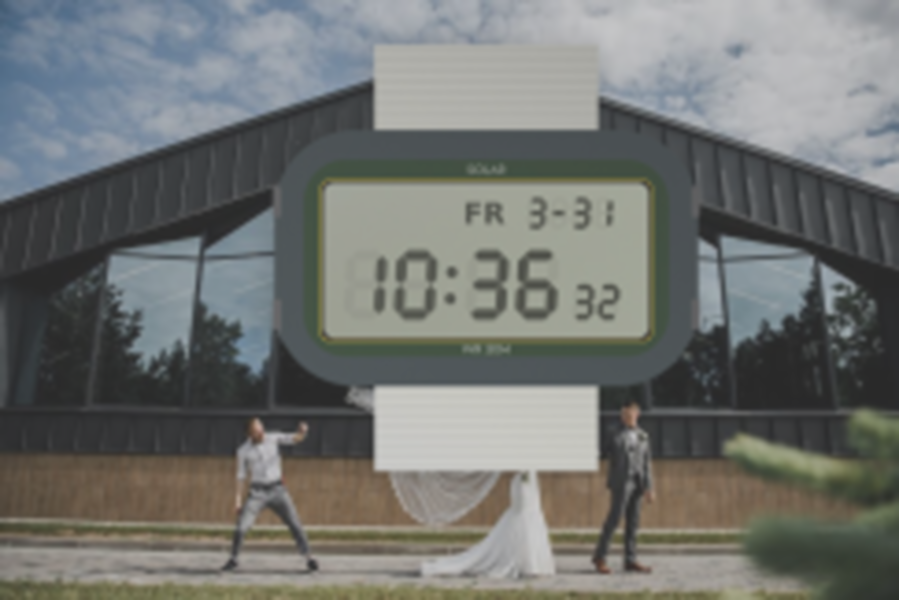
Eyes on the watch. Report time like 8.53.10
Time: 10.36.32
